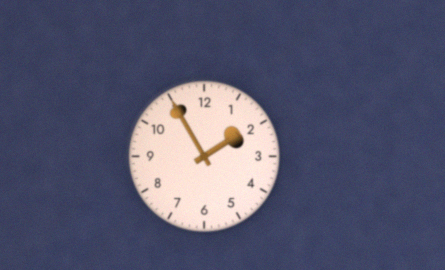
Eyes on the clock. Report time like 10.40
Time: 1.55
